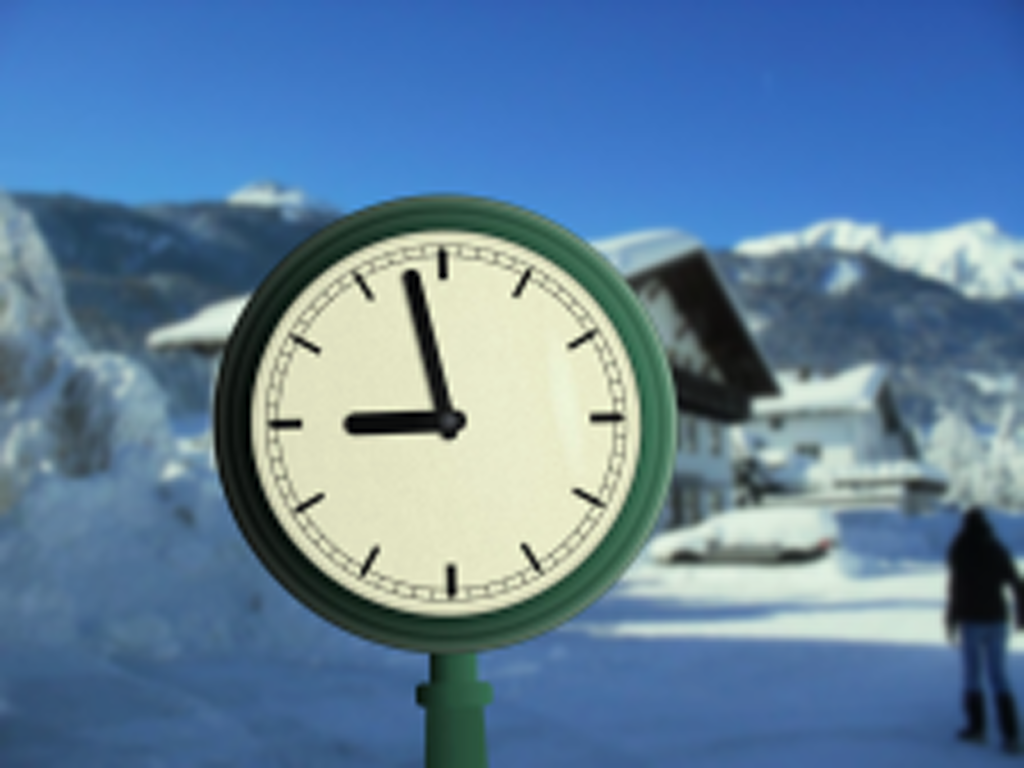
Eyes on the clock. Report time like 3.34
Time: 8.58
